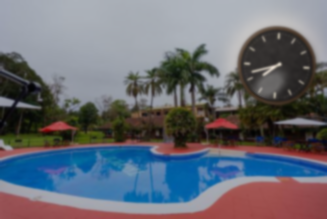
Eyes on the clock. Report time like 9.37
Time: 7.42
